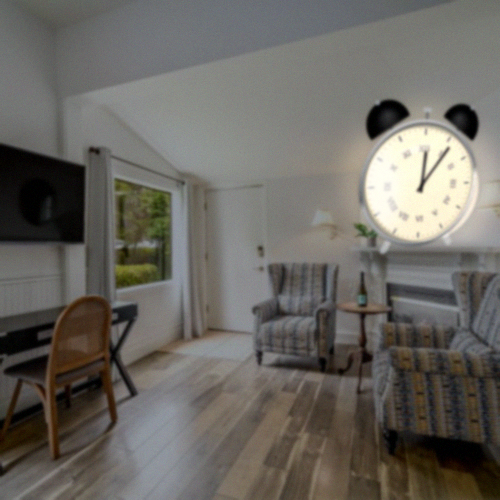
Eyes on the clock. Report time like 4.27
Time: 12.06
